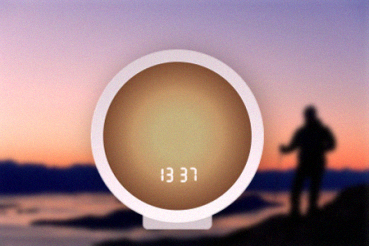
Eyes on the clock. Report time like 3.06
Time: 13.37
